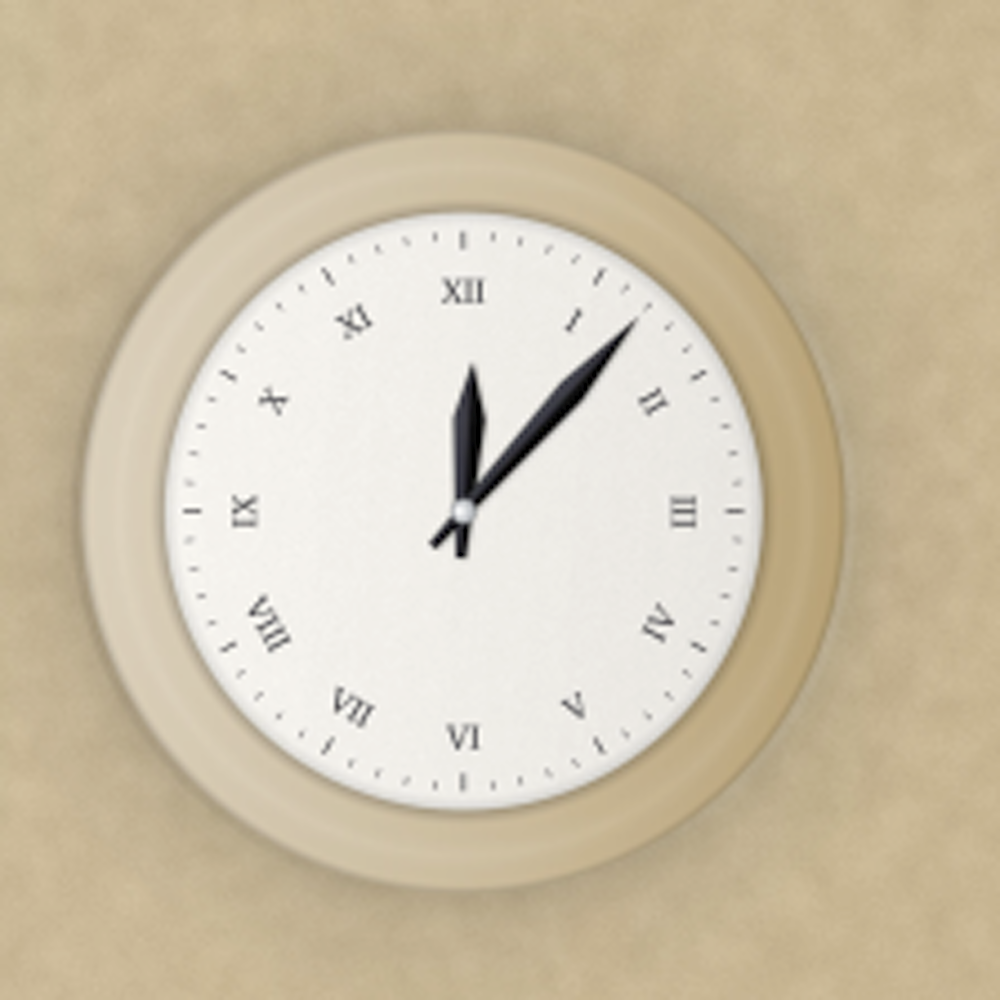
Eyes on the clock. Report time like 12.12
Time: 12.07
